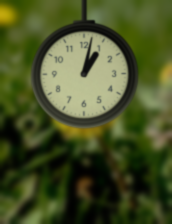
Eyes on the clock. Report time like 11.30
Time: 1.02
